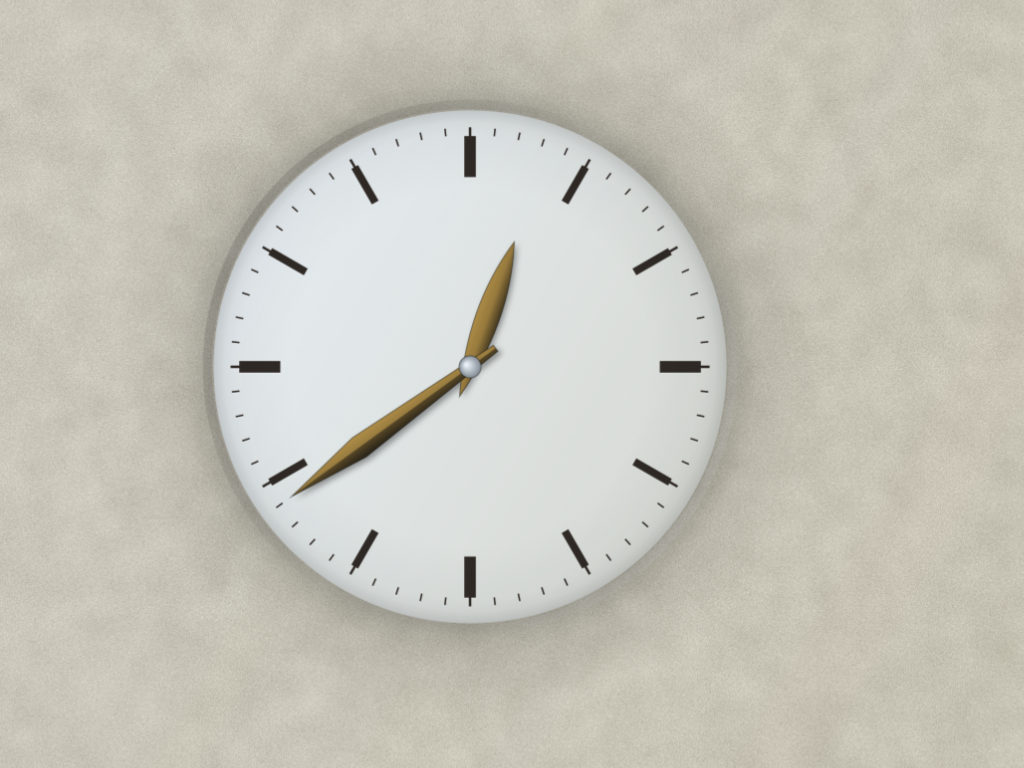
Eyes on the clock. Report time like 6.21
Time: 12.39
